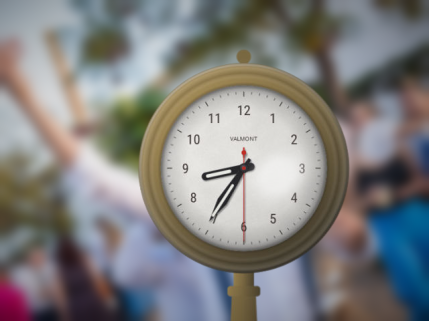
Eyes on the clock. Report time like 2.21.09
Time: 8.35.30
